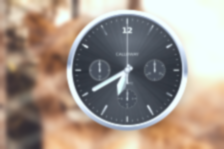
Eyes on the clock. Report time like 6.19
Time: 6.40
